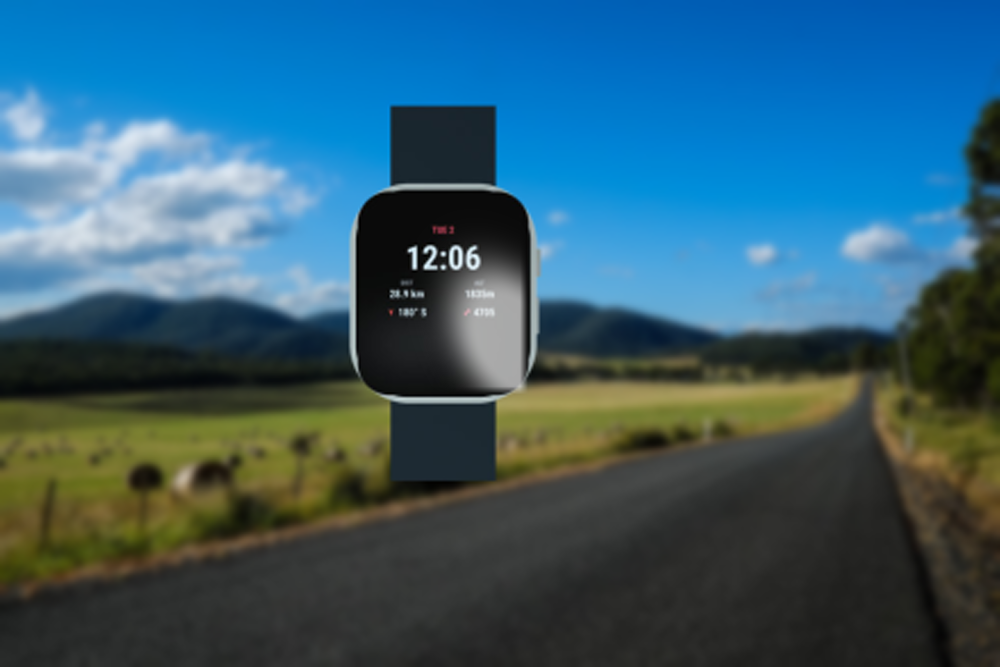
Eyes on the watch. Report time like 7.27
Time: 12.06
